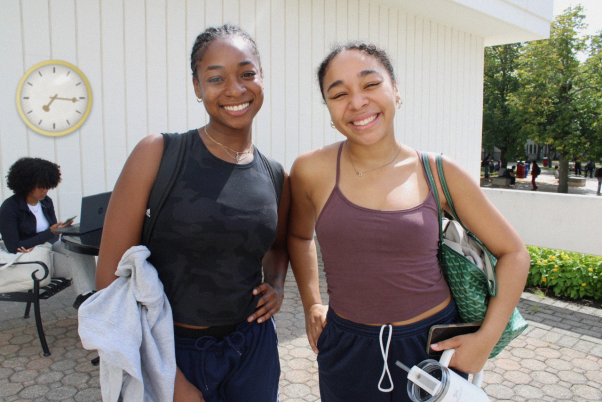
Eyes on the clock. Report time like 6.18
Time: 7.16
